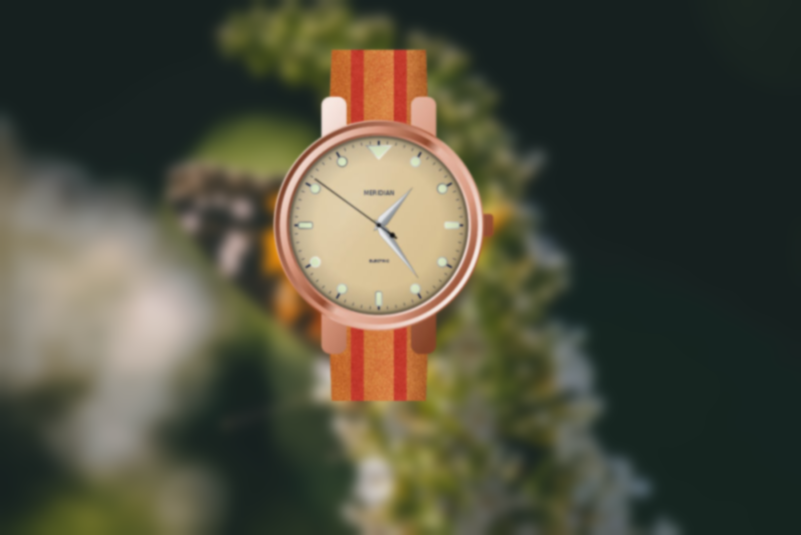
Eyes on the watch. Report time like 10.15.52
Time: 1.23.51
